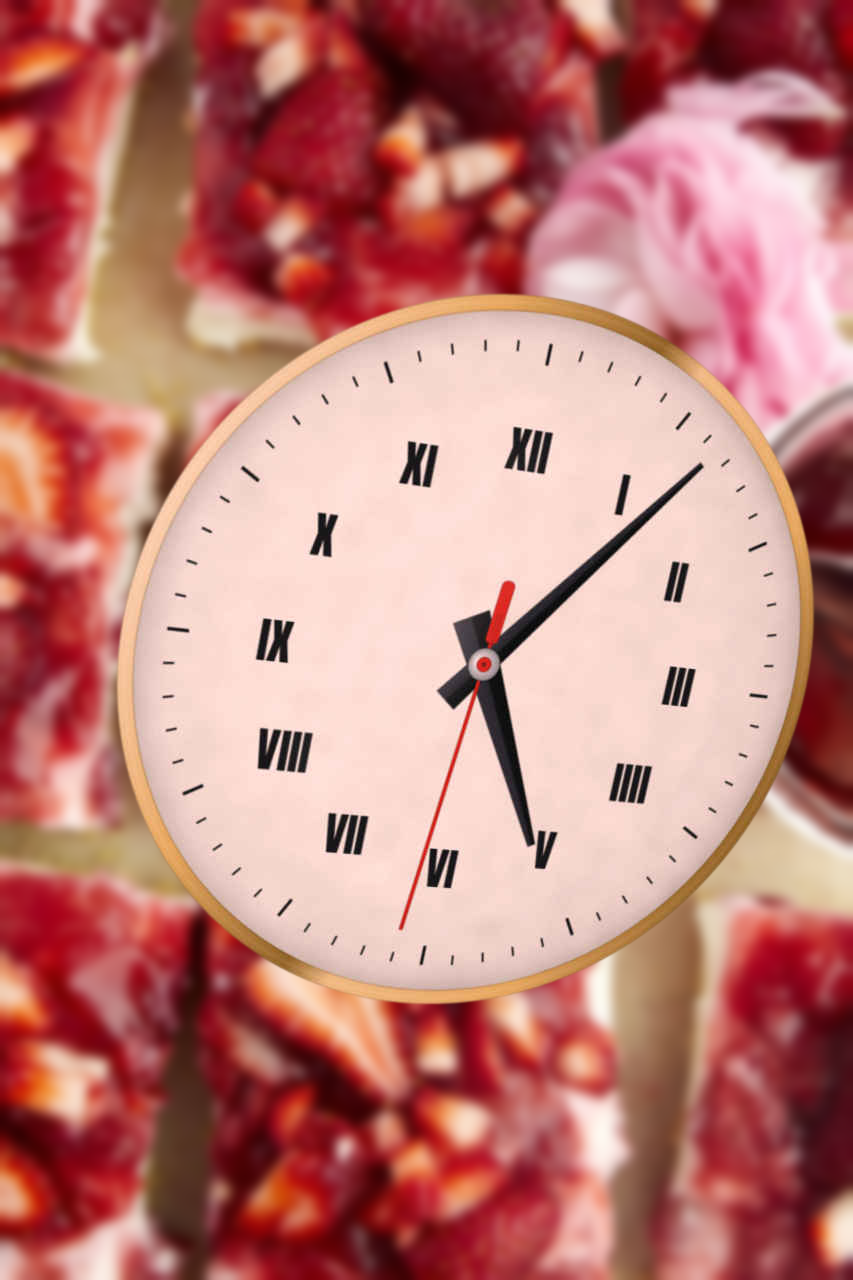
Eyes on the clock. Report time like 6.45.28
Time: 5.06.31
